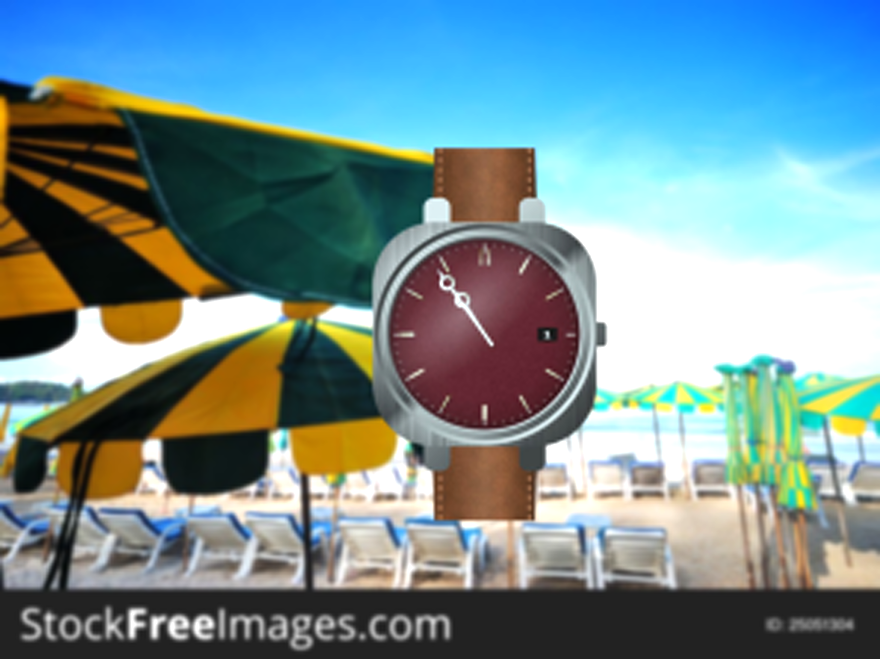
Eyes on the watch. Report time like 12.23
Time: 10.54
